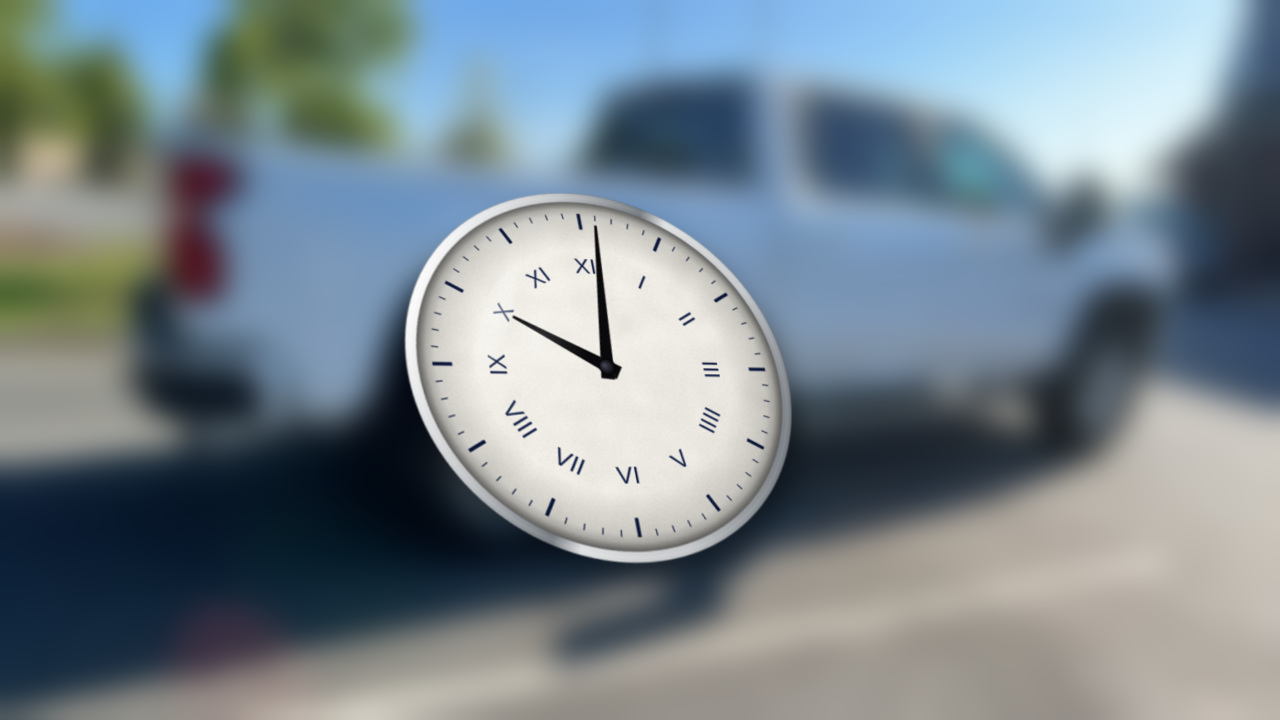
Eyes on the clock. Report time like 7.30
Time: 10.01
